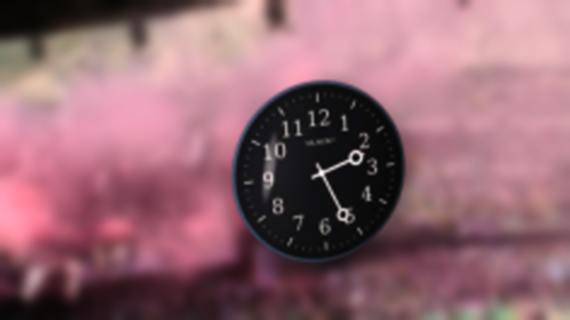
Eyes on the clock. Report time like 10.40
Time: 2.26
